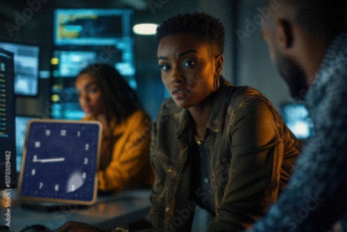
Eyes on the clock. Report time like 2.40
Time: 8.44
